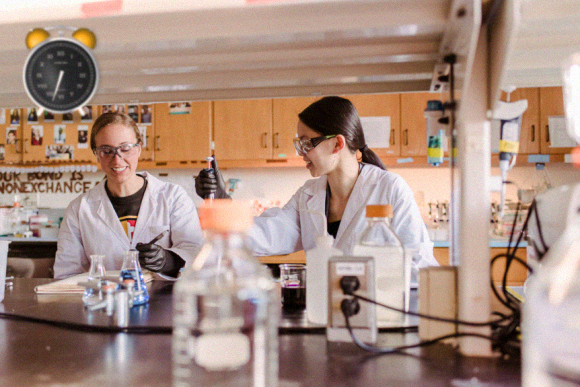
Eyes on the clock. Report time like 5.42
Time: 6.33
